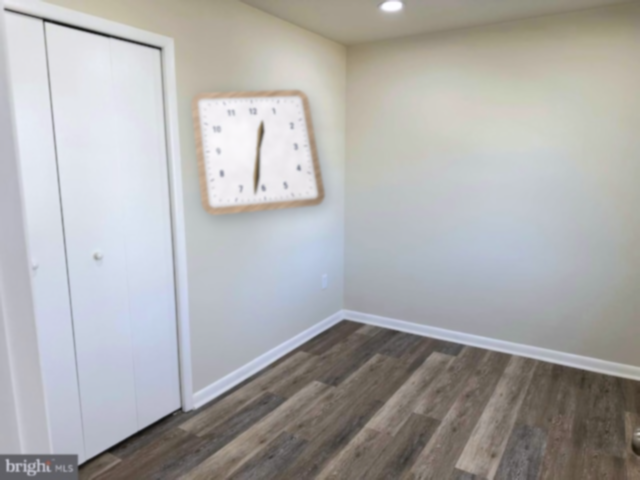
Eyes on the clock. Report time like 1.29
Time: 12.32
